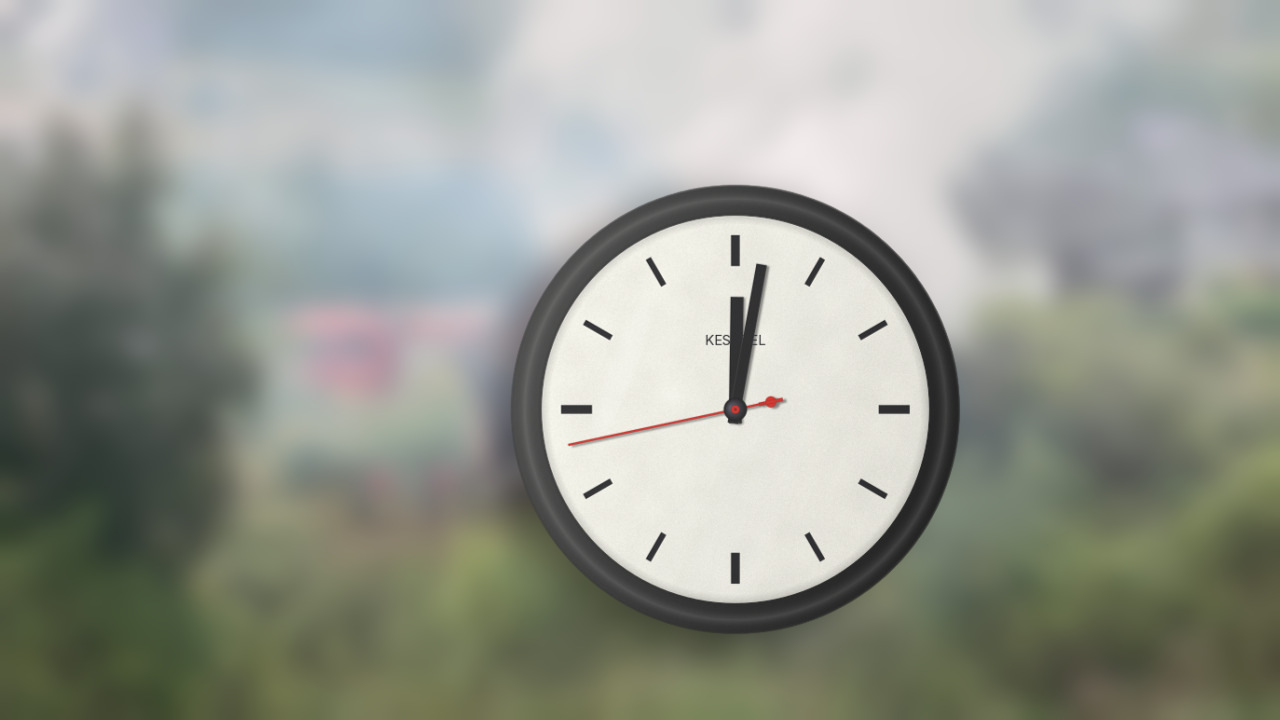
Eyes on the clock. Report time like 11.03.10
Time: 12.01.43
